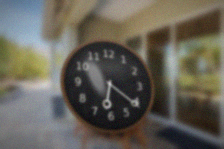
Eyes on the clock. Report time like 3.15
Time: 6.21
